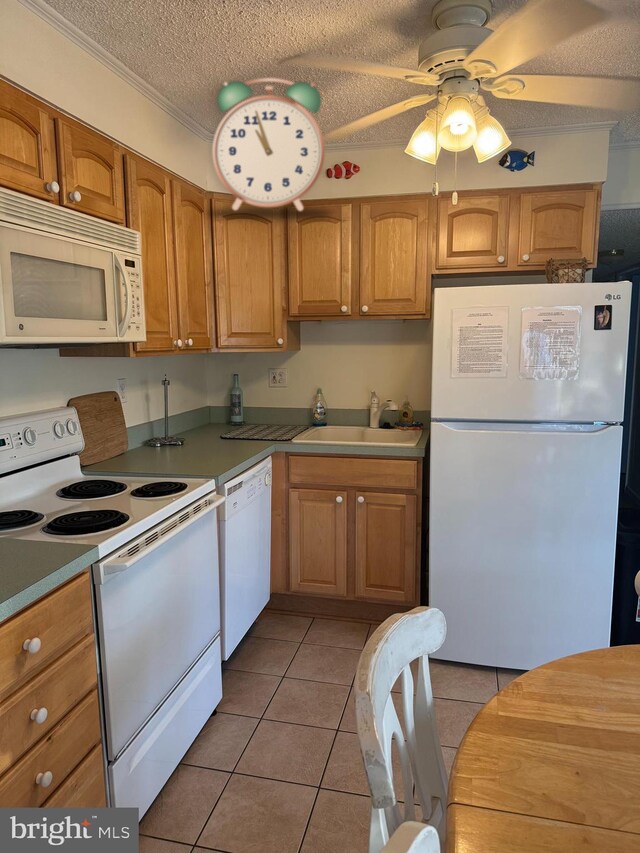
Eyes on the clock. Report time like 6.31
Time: 10.57
